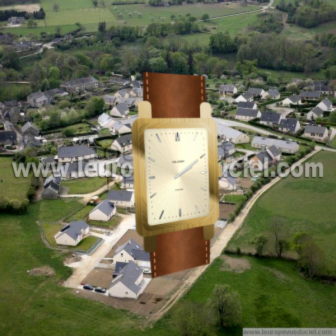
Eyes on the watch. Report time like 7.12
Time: 2.10
